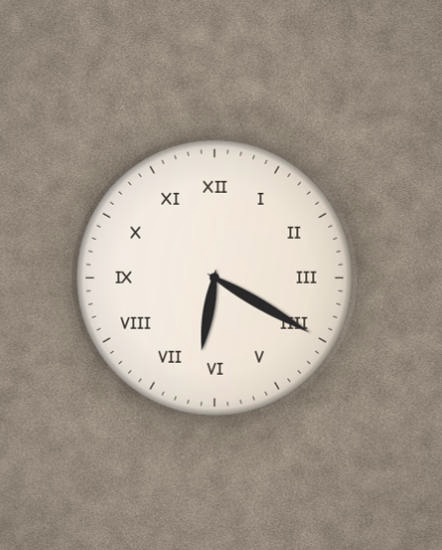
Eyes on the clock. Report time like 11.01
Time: 6.20
